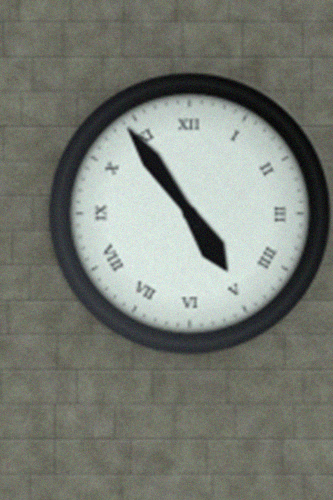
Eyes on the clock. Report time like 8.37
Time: 4.54
